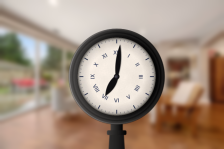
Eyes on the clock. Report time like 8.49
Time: 7.01
